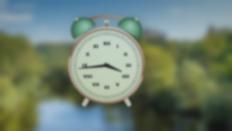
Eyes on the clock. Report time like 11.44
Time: 3.44
